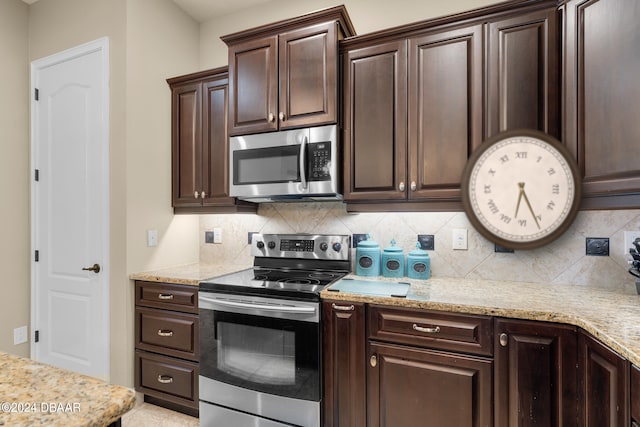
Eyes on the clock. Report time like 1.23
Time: 6.26
